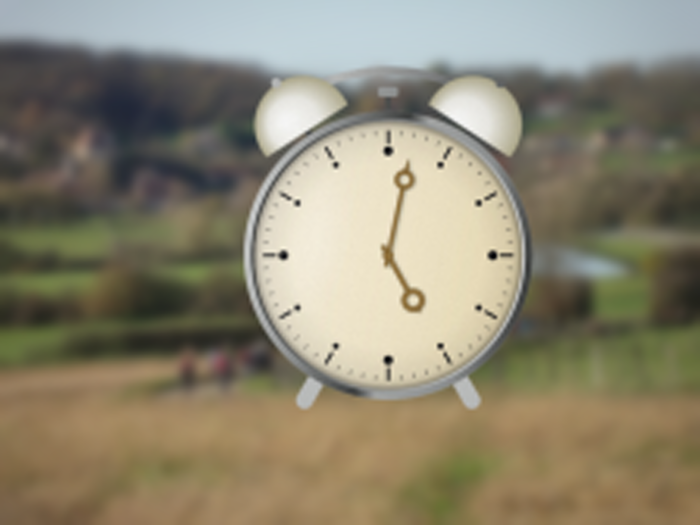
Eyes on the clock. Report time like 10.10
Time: 5.02
